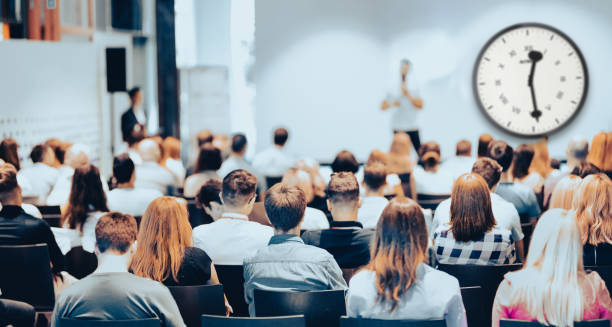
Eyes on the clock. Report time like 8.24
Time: 12.29
